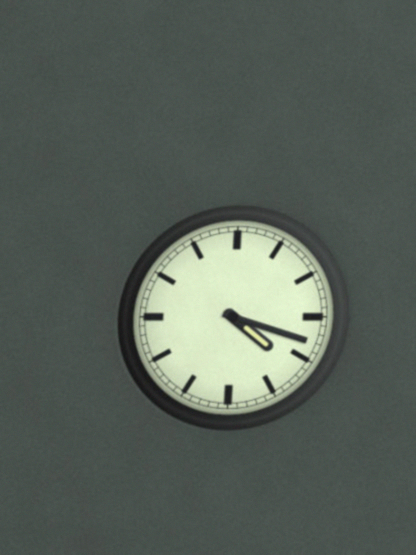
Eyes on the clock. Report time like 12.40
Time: 4.18
